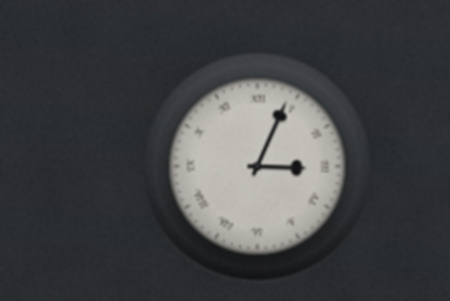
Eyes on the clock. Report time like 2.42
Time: 3.04
